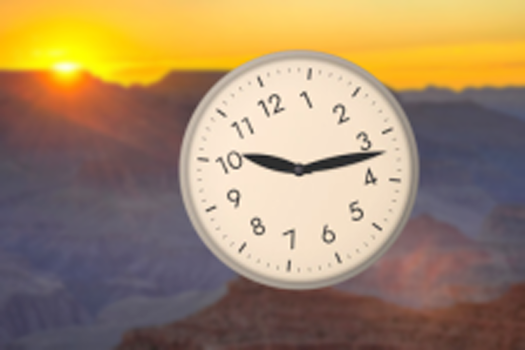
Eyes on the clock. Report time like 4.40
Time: 10.17
